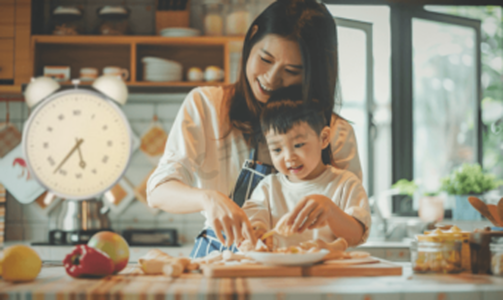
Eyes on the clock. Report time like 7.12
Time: 5.37
